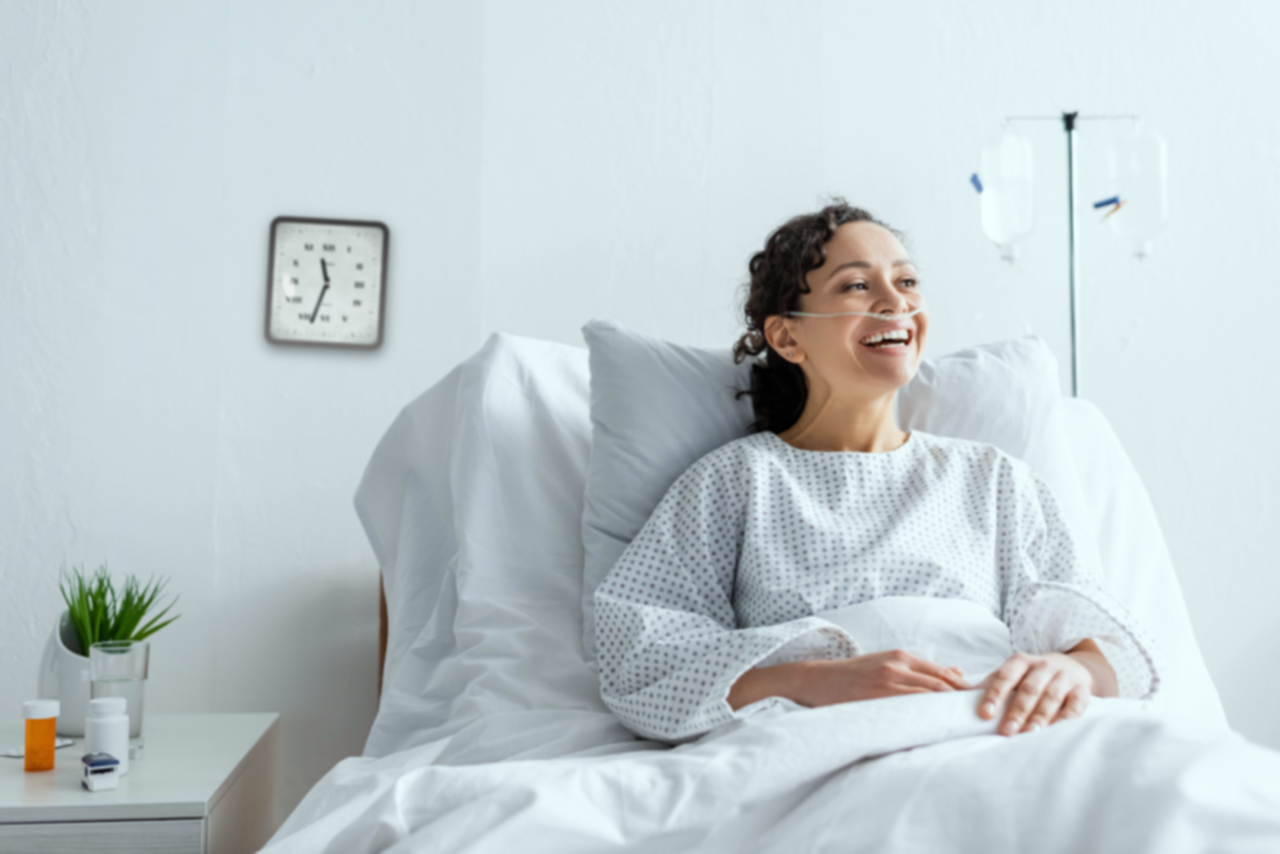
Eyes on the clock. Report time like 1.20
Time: 11.33
